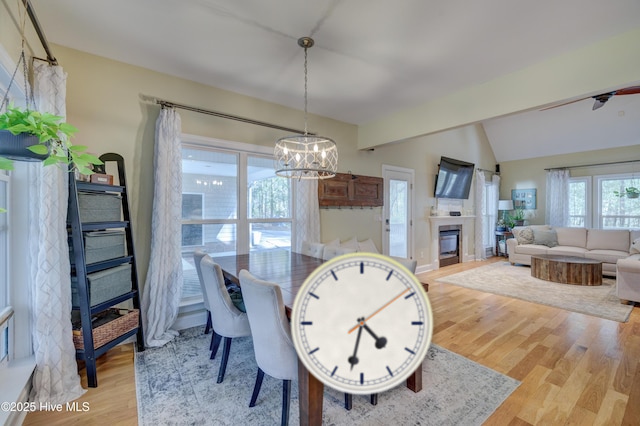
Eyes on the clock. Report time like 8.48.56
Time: 4.32.09
